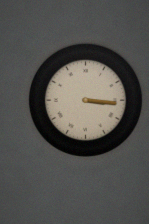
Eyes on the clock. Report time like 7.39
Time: 3.16
